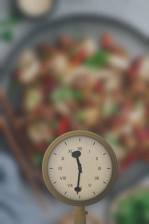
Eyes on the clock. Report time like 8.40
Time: 11.31
